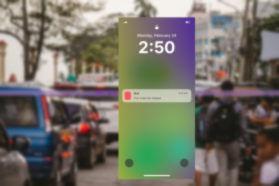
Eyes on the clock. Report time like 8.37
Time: 2.50
